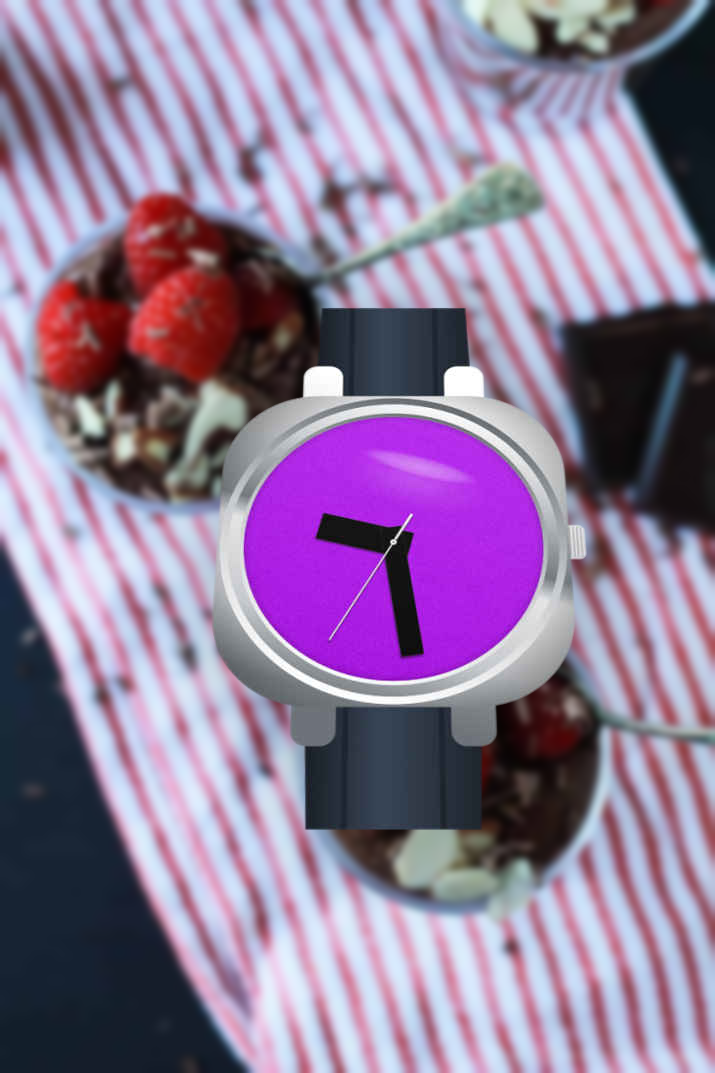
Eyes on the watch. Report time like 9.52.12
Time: 9.28.35
